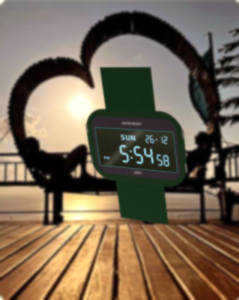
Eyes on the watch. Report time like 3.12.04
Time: 5.54.58
